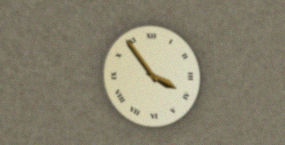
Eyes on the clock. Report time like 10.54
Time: 3.54
